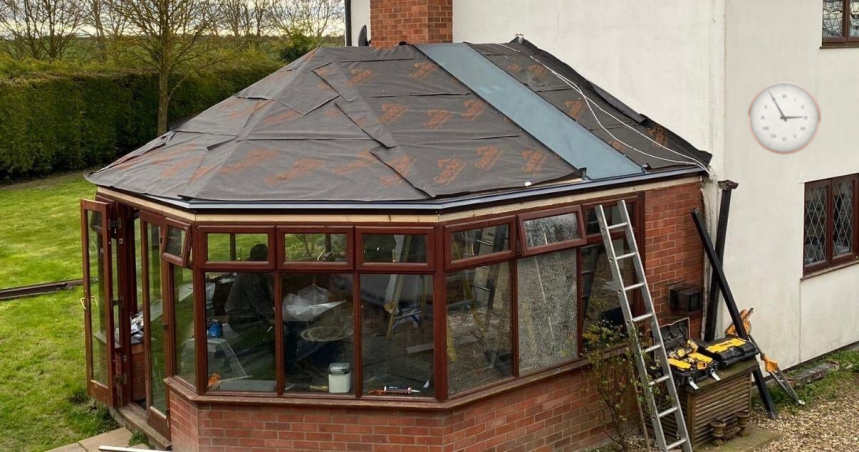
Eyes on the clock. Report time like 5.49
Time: 2.55
